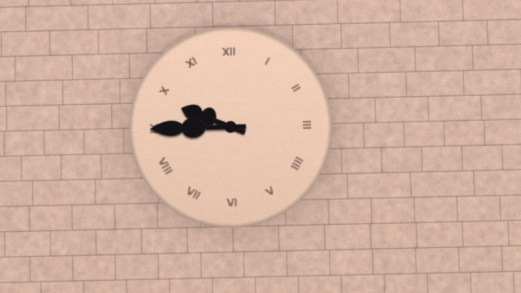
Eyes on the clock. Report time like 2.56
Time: 9.45
